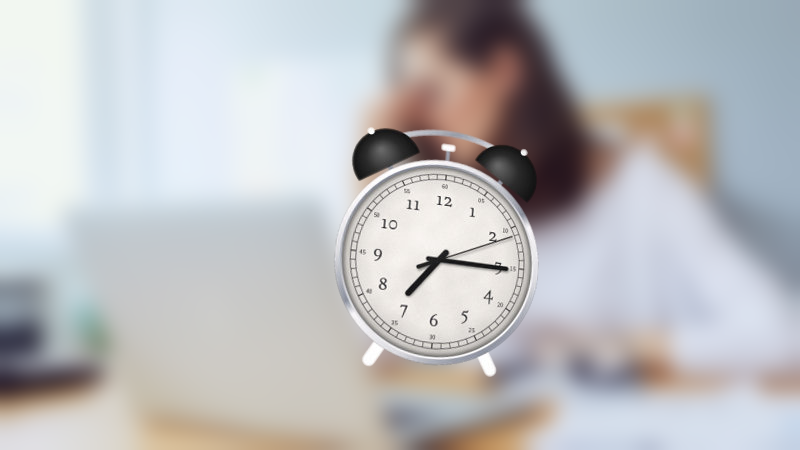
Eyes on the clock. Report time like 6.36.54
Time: 7.15.11
